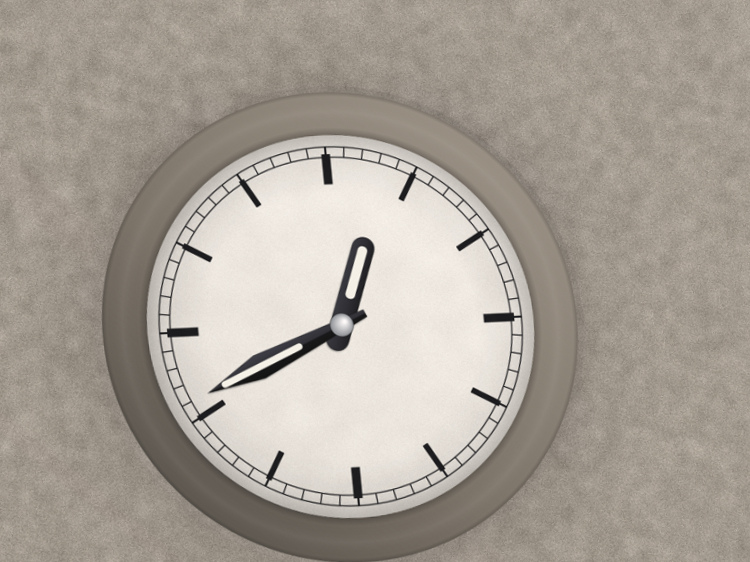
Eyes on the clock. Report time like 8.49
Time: 12.41
